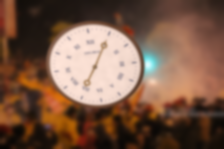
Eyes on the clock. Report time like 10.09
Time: 7.05
